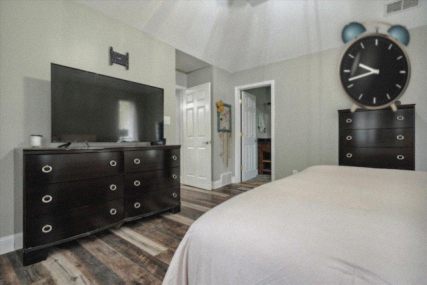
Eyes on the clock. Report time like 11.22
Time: 9.42
